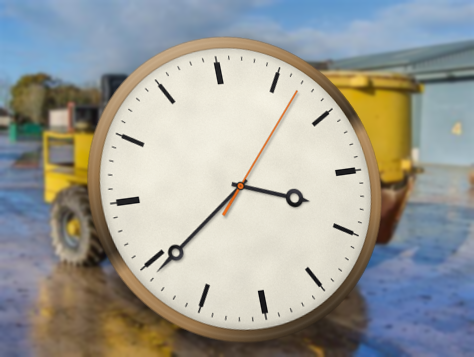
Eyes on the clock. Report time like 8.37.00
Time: 3.39.07
